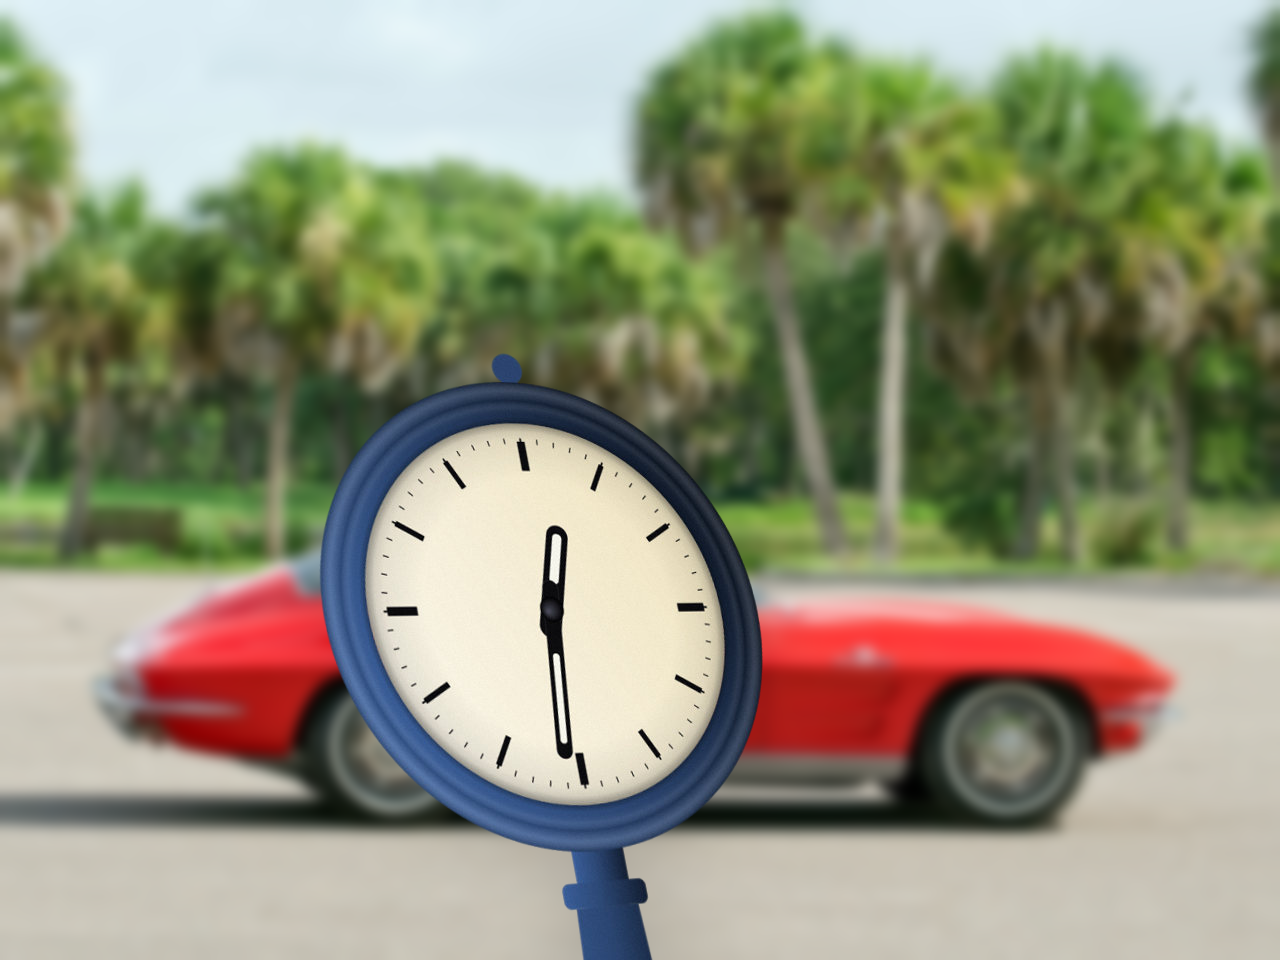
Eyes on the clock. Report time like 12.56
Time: 12.31
